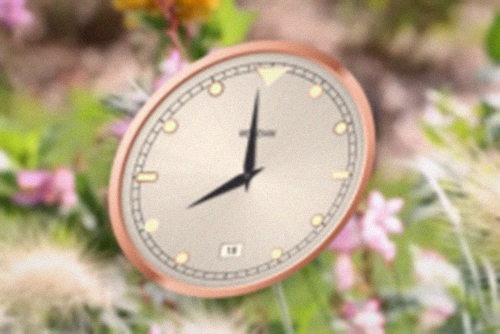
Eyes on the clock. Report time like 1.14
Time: 7.59
